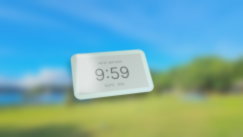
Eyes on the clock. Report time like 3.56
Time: 9.59
